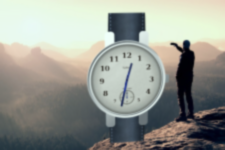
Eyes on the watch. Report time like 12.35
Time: 12.32
